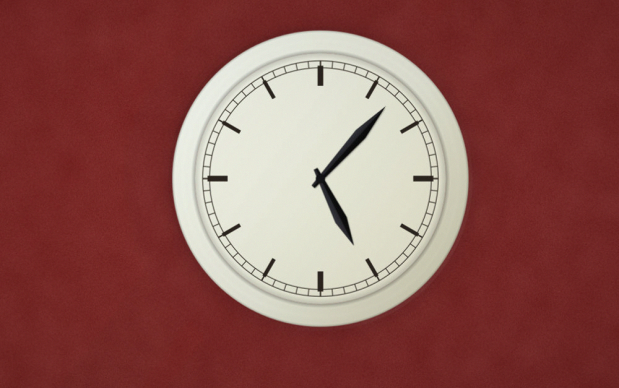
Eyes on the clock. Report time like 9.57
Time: 5.07
